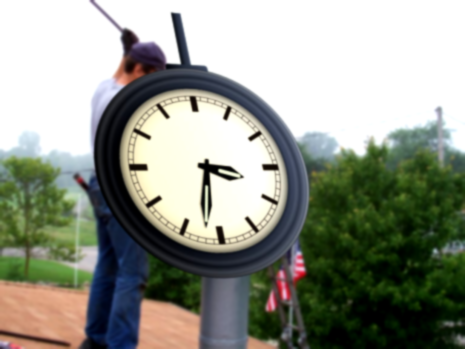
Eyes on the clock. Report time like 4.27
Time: 3.32
